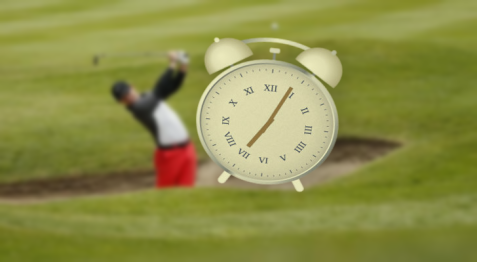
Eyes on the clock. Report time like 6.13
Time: 7.04
